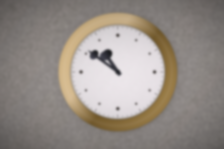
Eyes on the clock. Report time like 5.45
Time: 10.51
